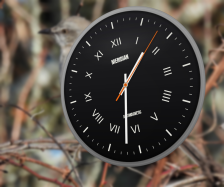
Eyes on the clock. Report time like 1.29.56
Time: 1.32.08
